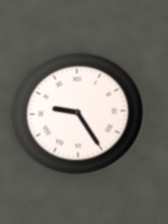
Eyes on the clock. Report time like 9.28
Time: 9.25
